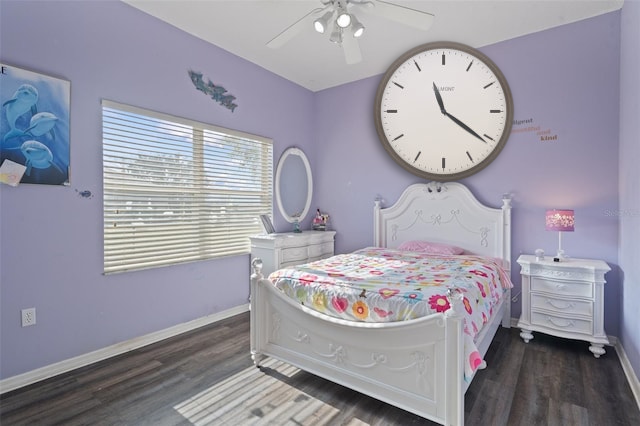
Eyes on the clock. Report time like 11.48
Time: 11.21
